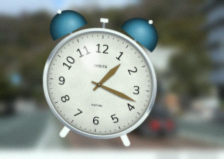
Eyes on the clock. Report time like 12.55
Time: 1.18
